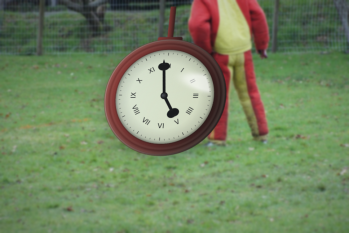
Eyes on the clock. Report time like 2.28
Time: 4.59
